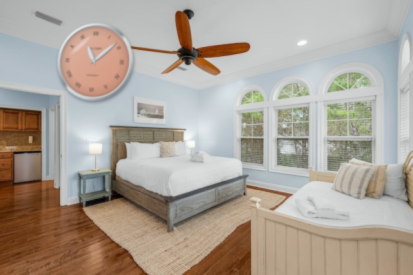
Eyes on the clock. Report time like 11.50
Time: 11.08
